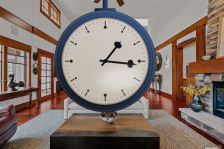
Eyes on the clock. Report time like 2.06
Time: 1.16
